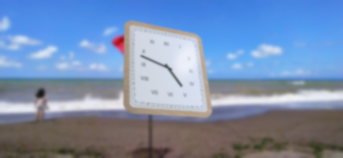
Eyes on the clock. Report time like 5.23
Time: 4.48
